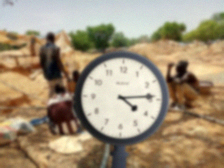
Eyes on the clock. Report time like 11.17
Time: 4.14
